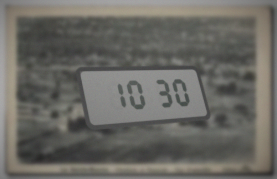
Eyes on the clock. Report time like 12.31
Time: 10.30
